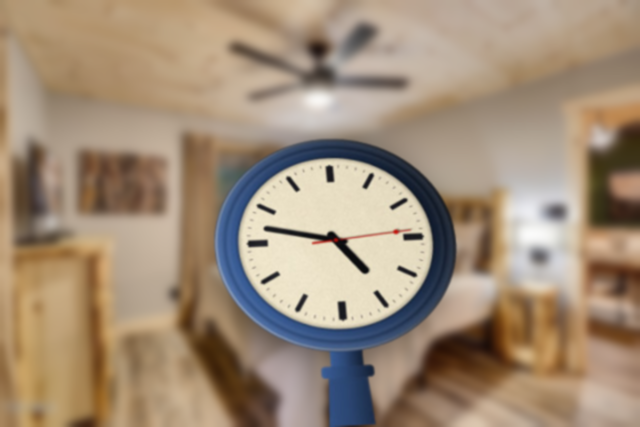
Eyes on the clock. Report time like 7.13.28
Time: 4.47.14
